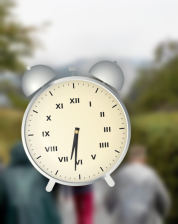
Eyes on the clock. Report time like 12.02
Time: 6.31
